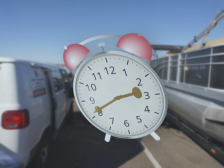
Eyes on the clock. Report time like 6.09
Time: 2.41
